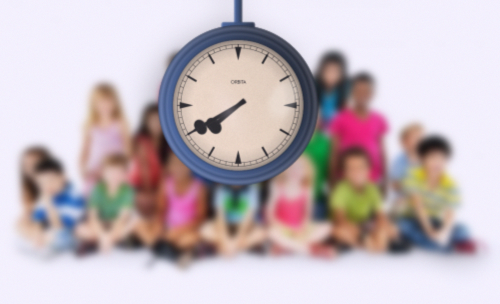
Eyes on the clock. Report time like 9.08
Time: 7.40
